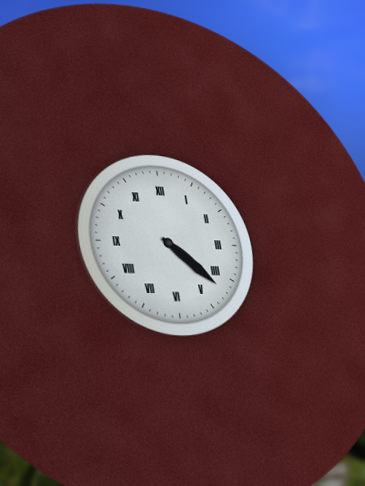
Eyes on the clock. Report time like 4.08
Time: 4.22
